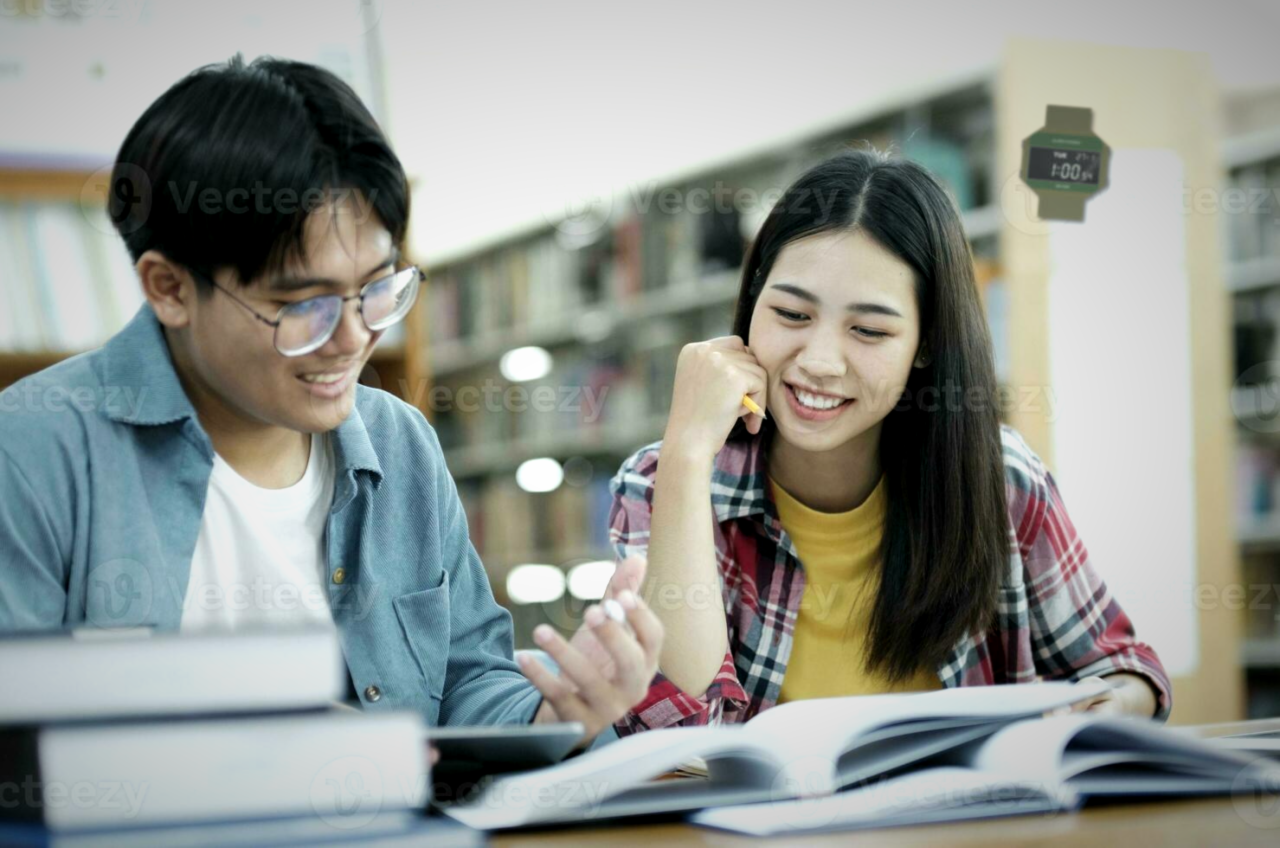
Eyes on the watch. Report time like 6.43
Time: 1.00
